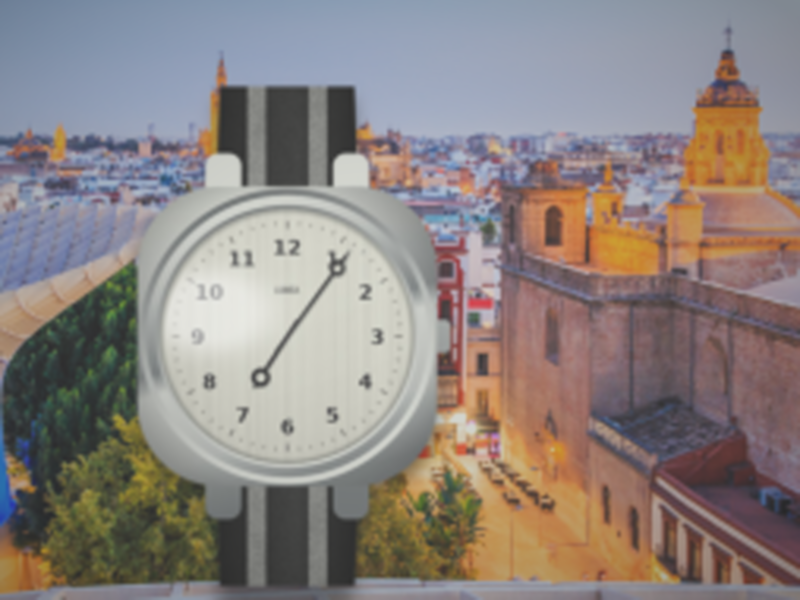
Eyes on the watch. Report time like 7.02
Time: 7.06
